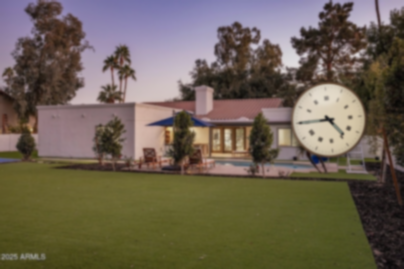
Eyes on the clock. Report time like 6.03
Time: 4.45
